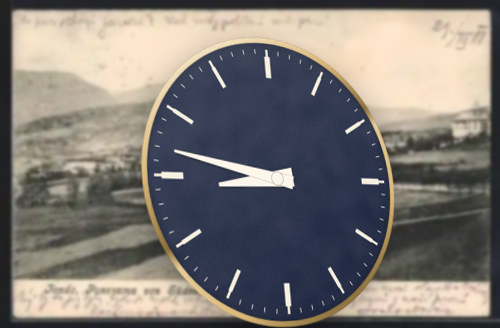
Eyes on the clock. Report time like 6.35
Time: 8.47
